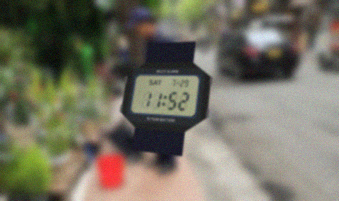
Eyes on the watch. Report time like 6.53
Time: 11.52
